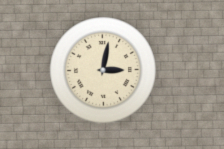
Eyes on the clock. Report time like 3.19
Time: 3.02
